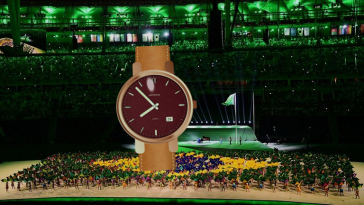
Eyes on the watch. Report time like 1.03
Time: 7.53
